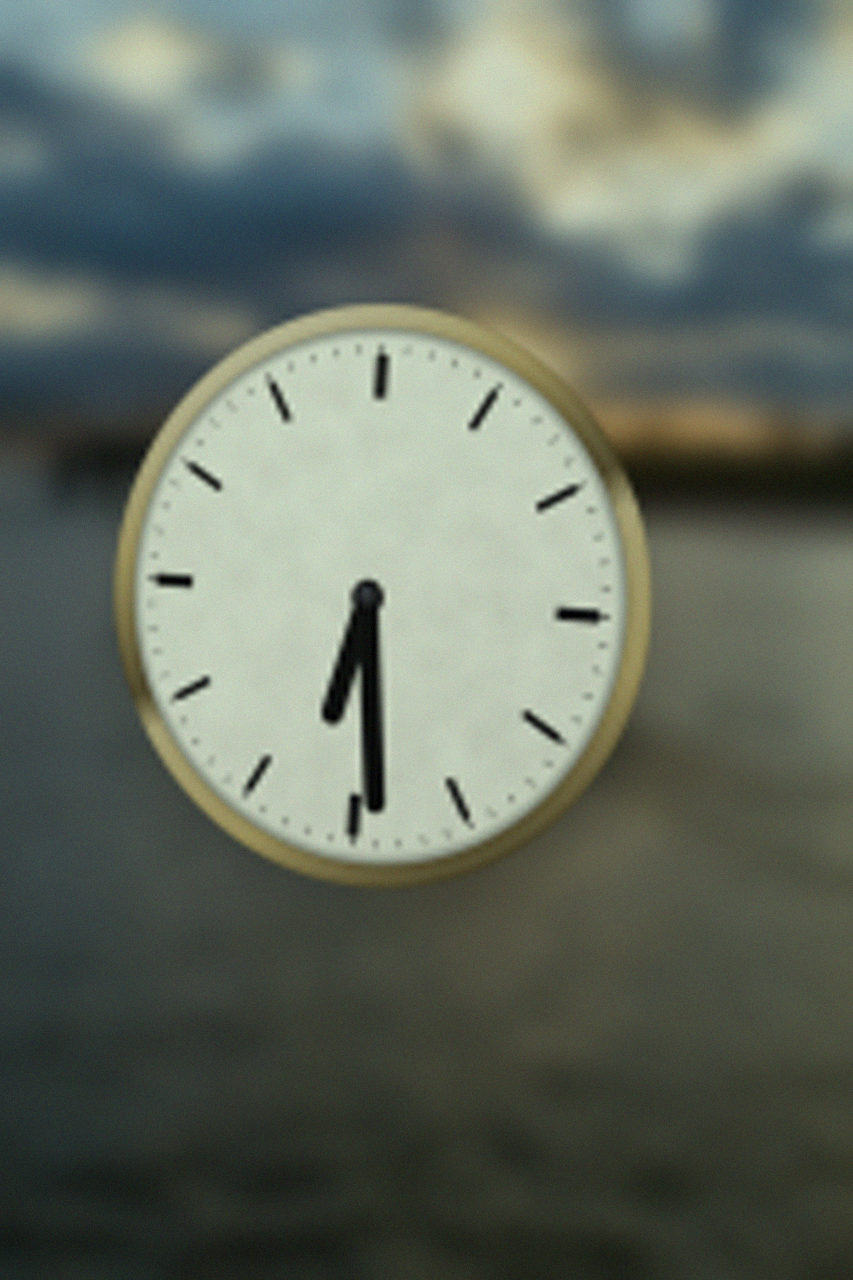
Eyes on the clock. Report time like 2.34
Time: 6.29
